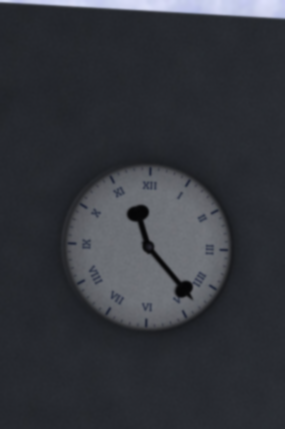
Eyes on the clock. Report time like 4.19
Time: 11.23
